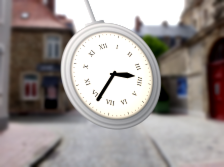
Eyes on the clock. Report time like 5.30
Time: 3.39
